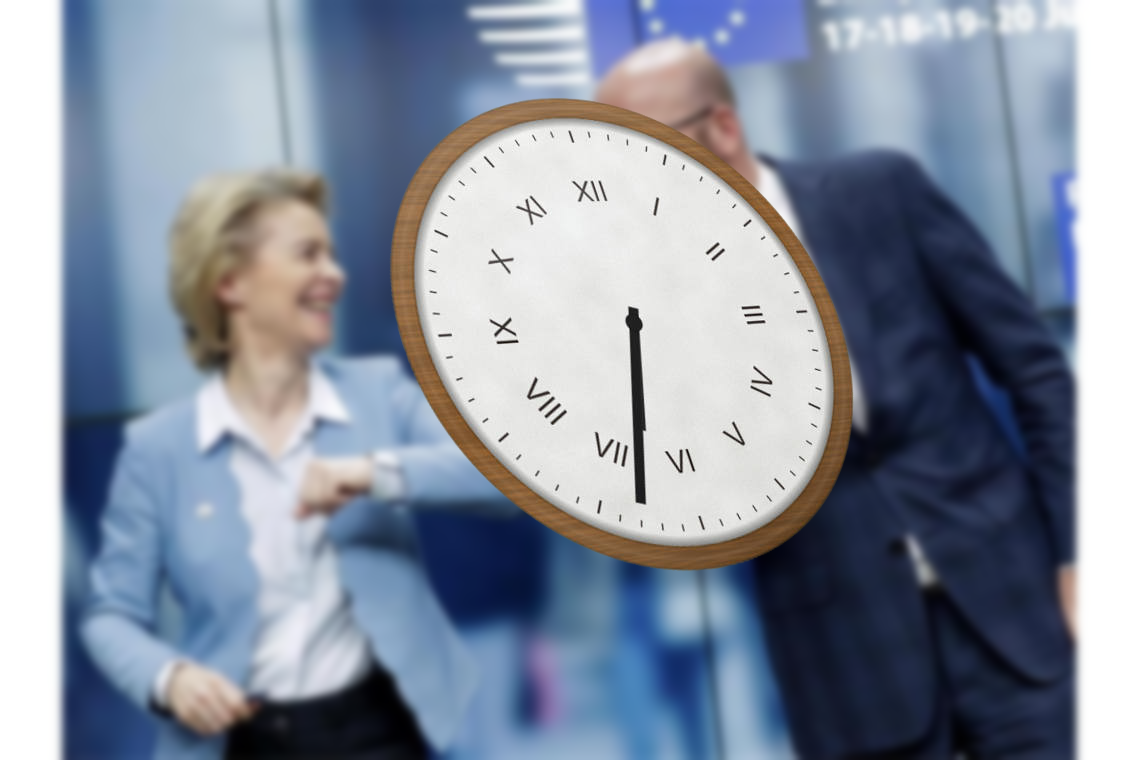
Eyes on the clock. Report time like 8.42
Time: 6.33
